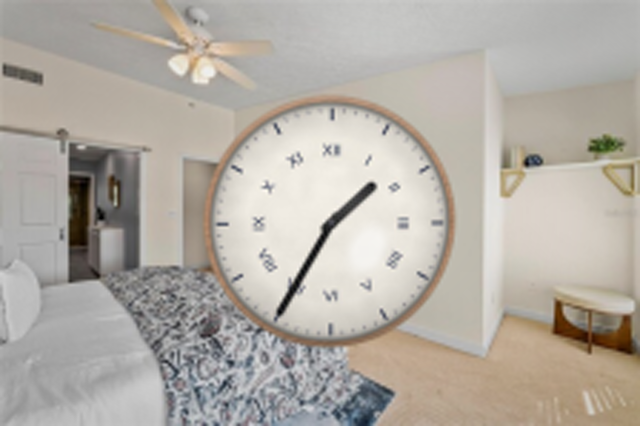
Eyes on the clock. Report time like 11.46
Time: 1.35
